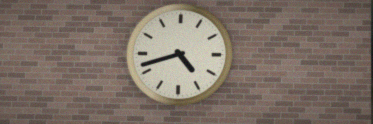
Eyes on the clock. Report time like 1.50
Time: 4.42
